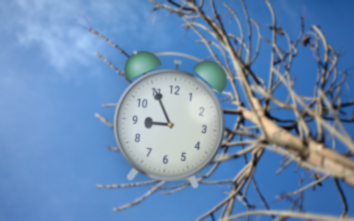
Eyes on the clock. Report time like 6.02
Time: 8.55
